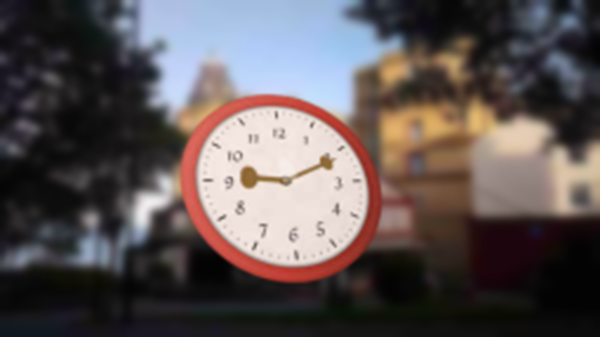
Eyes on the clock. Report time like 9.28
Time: 9.11
